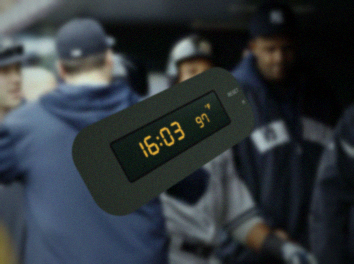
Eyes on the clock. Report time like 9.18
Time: 16.03
